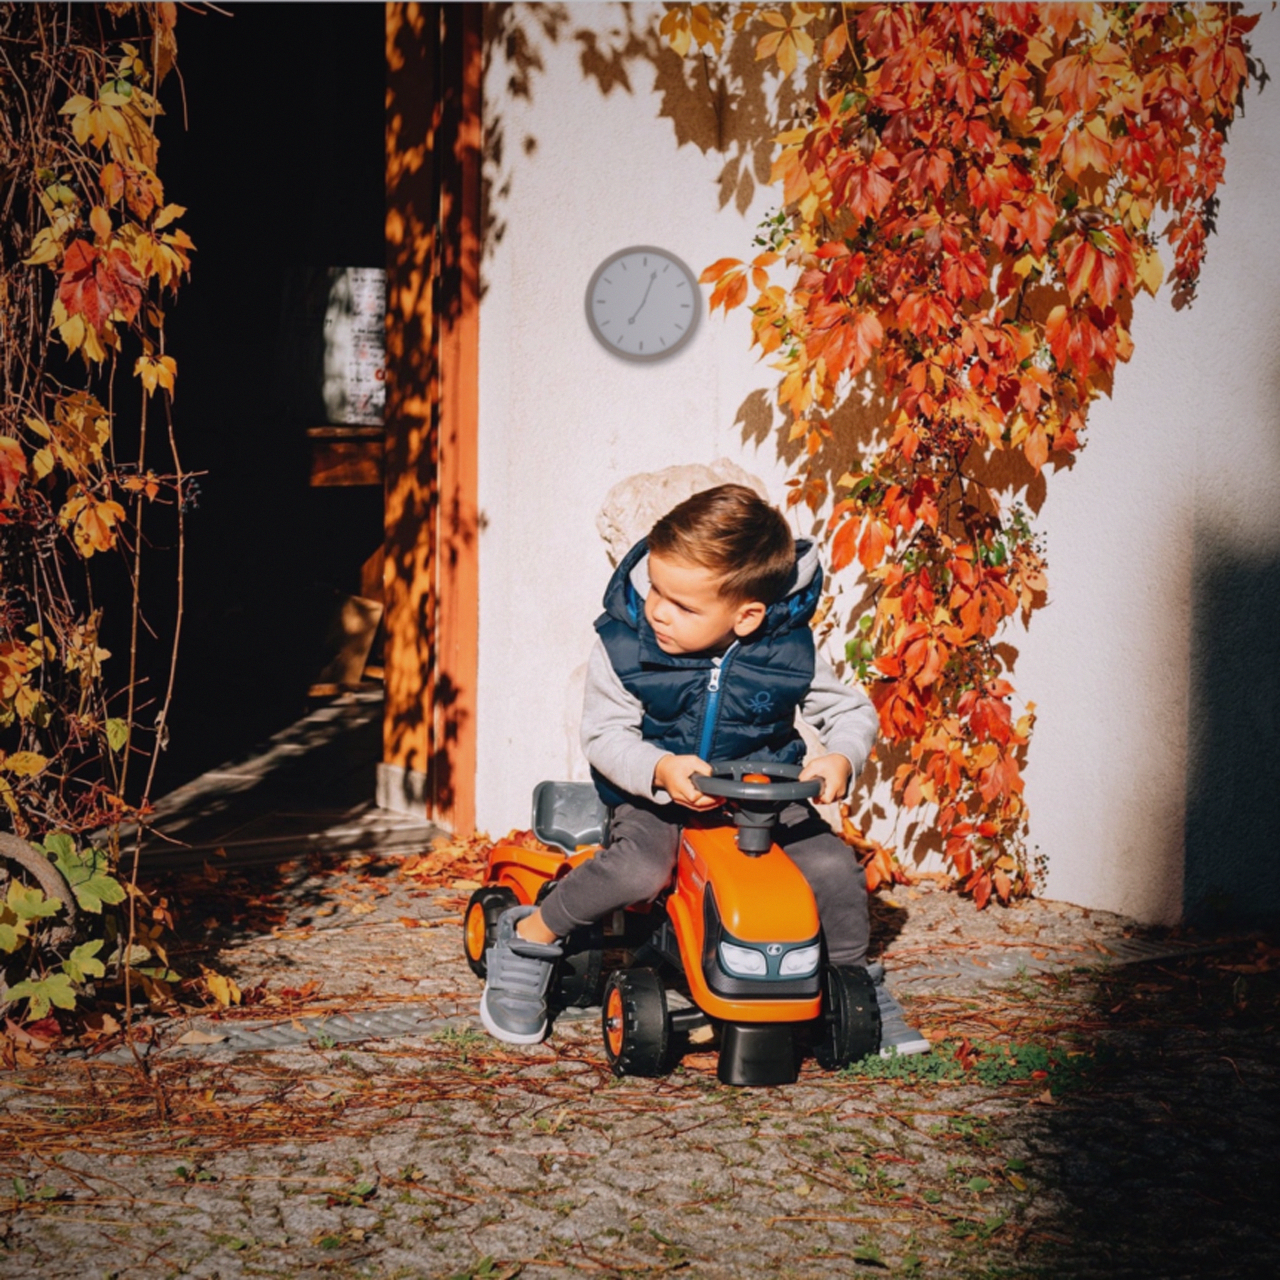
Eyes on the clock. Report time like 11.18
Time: 7.03
